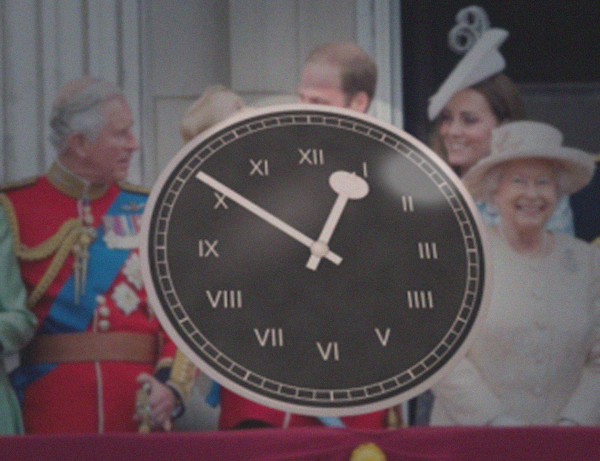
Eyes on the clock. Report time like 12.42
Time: 12.51
